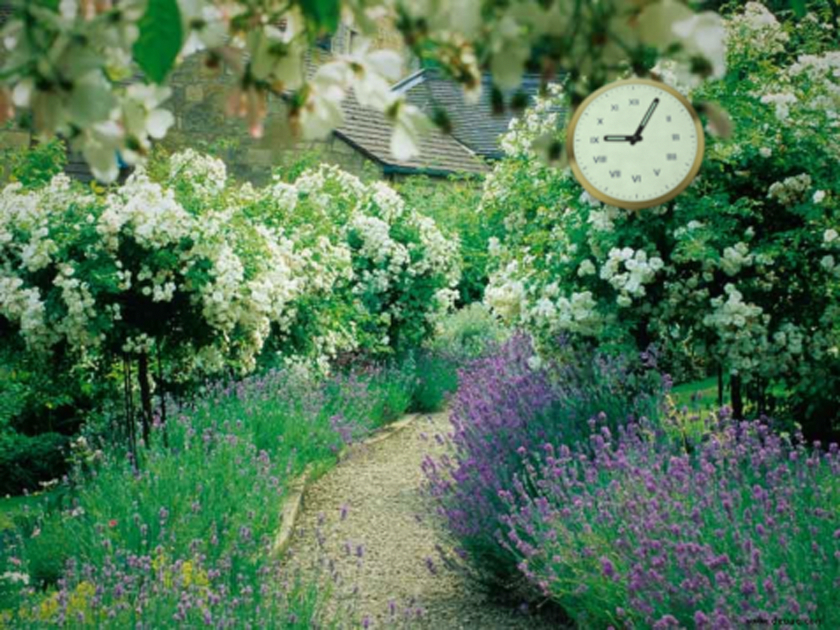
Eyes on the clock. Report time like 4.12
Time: 9.05
